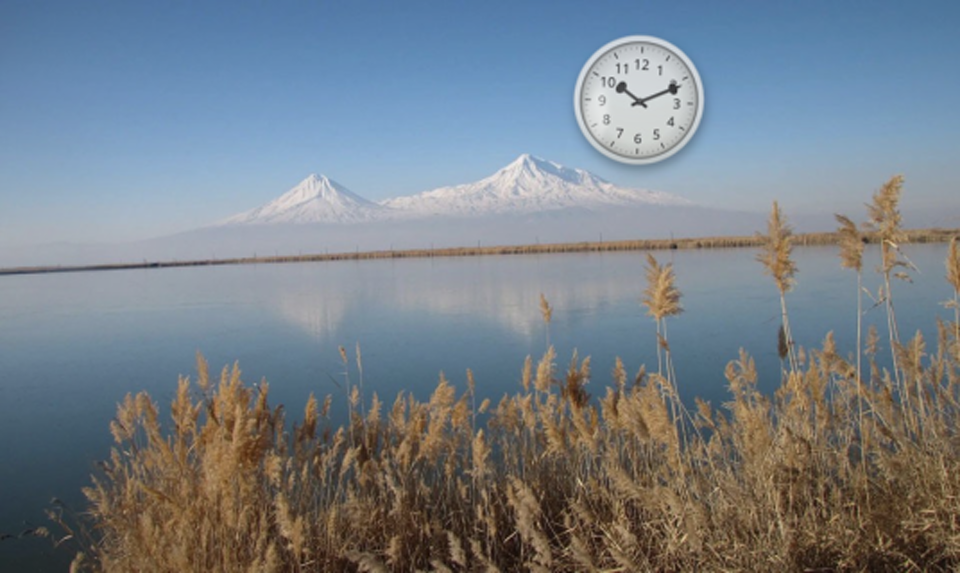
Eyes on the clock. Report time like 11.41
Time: 10.11
